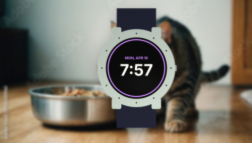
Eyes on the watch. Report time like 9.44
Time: 7.57
